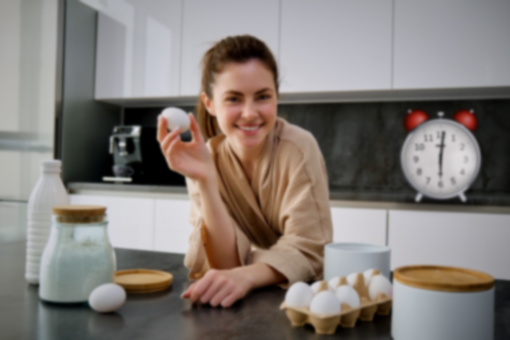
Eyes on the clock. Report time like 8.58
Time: 6.01
